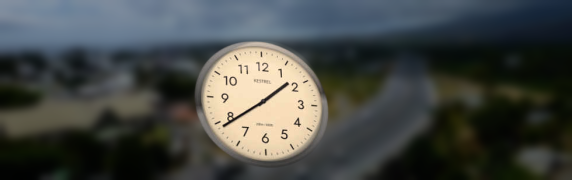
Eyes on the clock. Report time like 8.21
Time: 1.39
